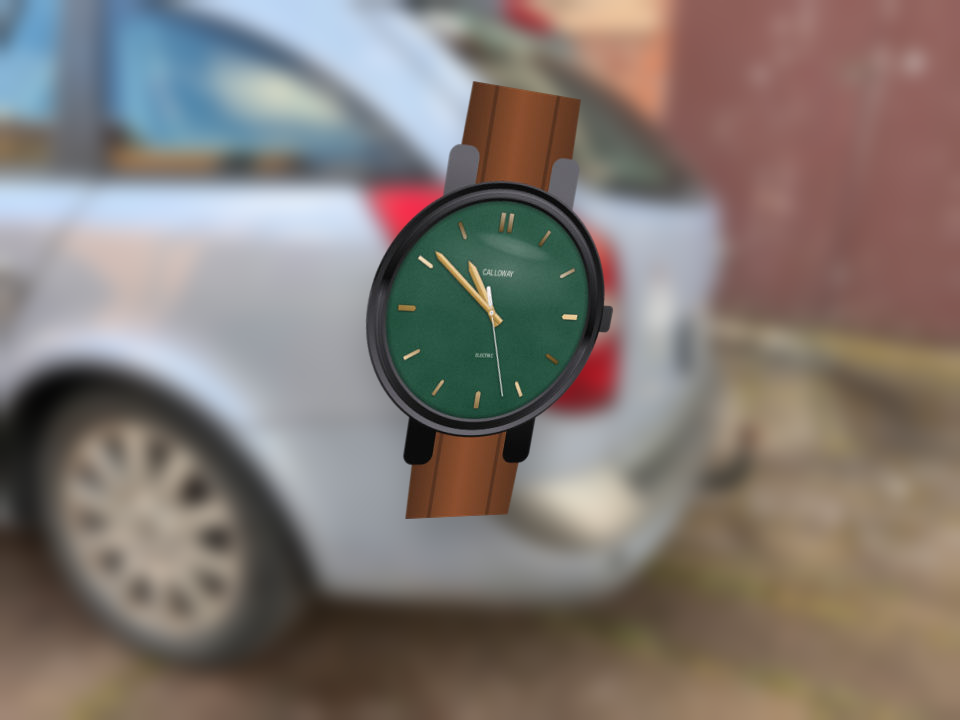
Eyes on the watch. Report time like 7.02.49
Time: 10.51.27
